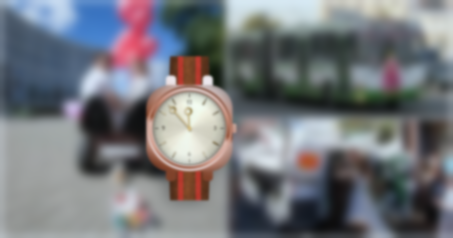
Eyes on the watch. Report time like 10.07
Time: 11.53
